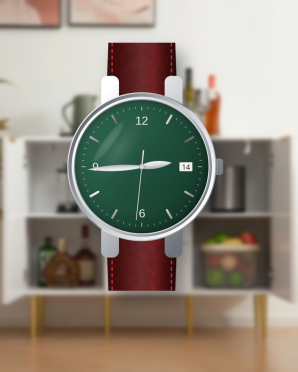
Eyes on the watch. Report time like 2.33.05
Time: 2.44.31
